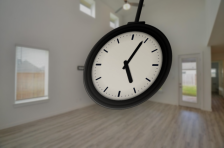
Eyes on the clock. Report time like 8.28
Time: 5.04
